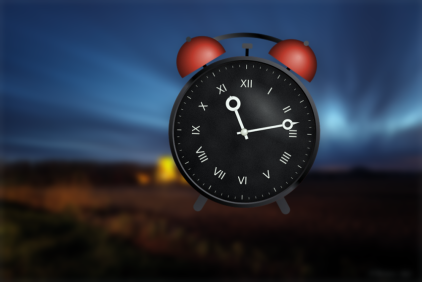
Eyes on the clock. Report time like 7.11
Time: 11.13
